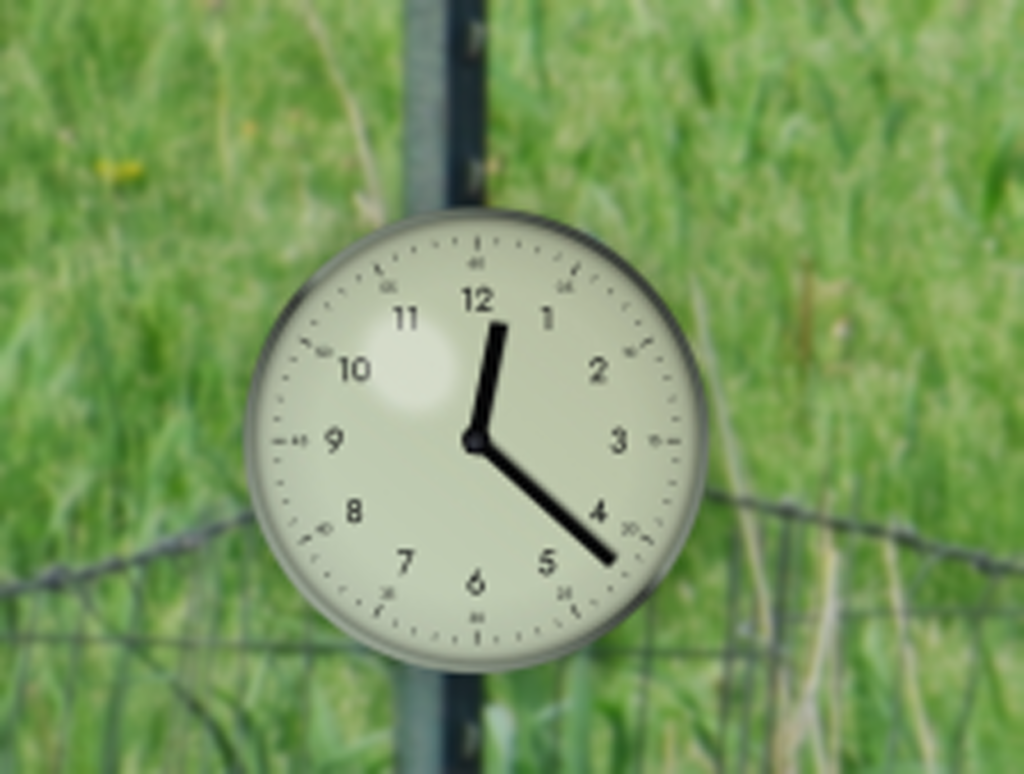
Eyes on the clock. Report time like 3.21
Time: 12.22
